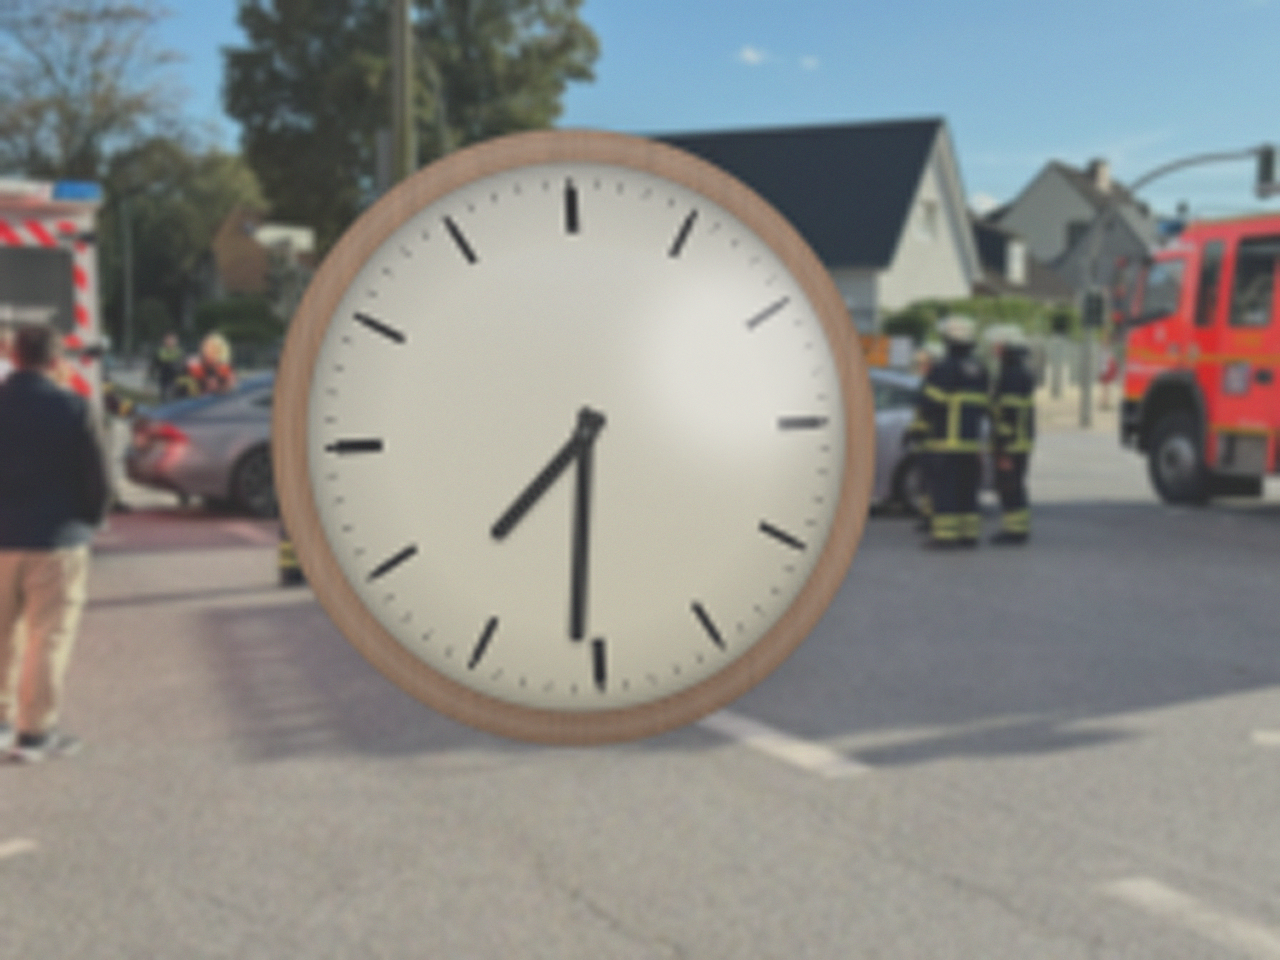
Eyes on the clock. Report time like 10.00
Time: 7.31
